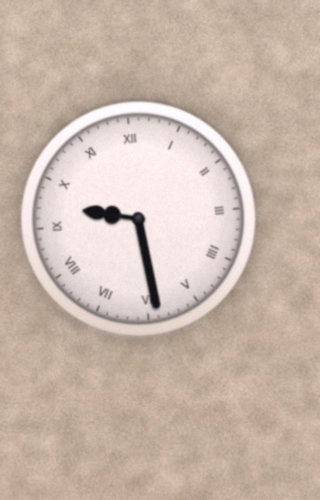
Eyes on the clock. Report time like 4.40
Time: 9.29
